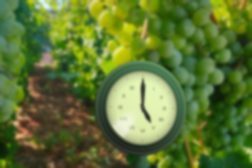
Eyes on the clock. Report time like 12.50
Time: 5.00
